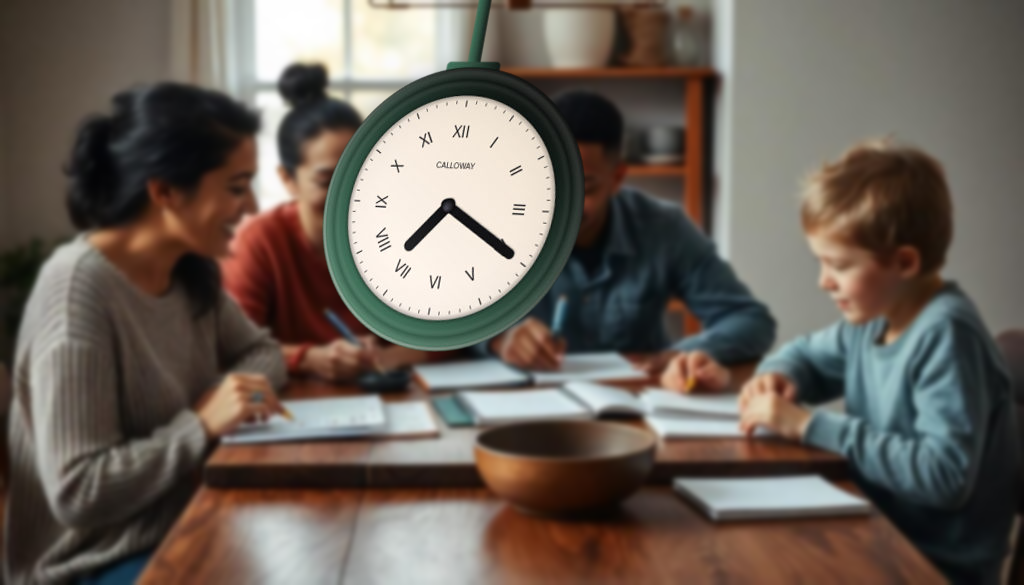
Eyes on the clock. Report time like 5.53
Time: 7.20
